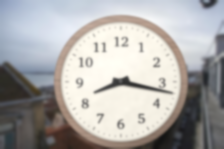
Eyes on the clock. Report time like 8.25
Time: 8.17
